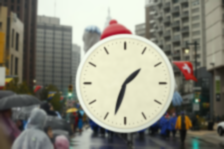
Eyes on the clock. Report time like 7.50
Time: 1.33
